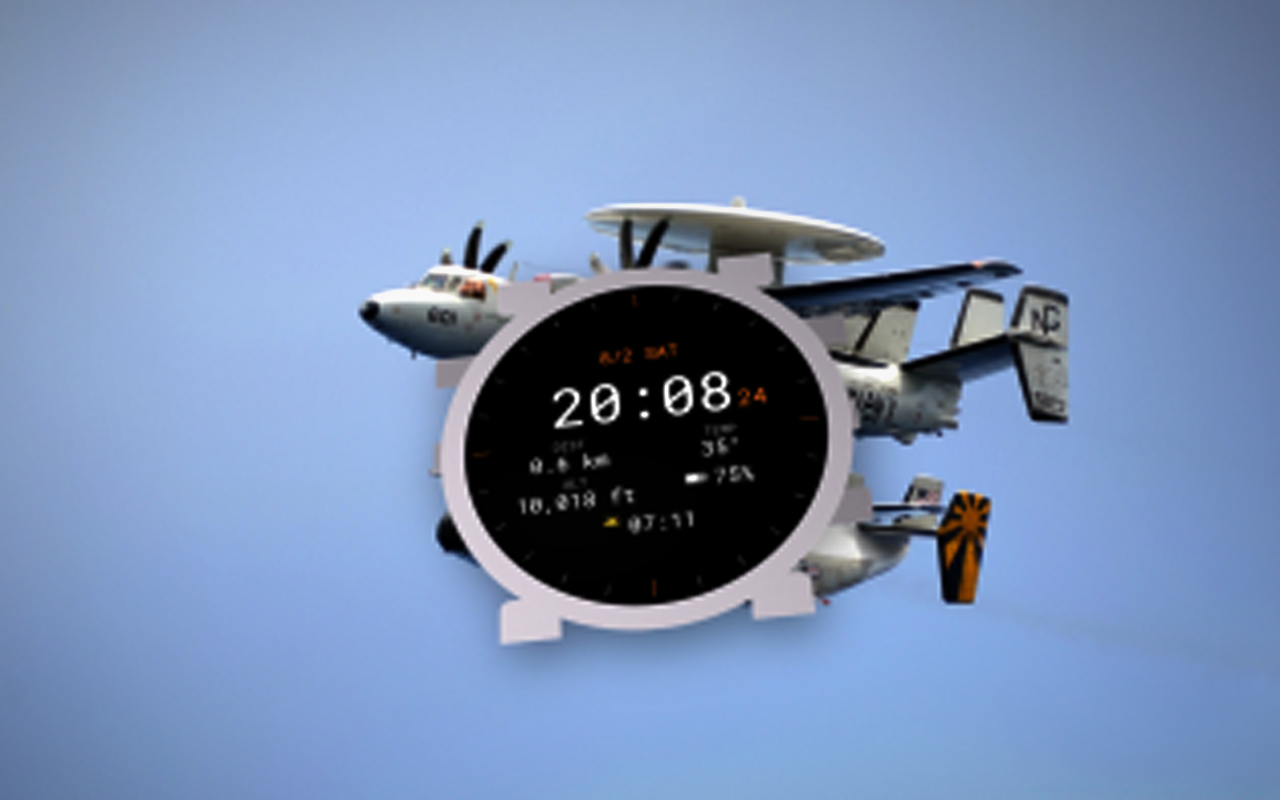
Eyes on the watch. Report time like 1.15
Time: 20.08
